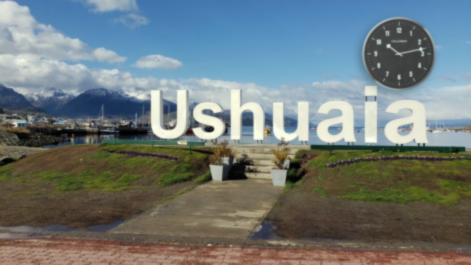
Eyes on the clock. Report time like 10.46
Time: 10.13
